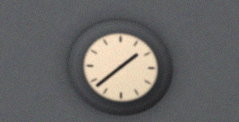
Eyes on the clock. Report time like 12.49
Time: 1.38
